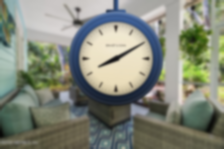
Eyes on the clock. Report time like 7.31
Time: 8.10
